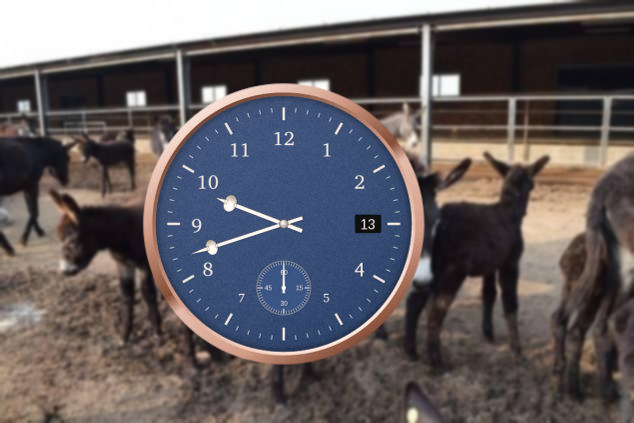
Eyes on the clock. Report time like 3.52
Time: 9.42
